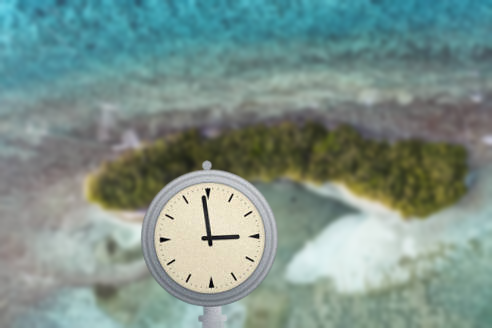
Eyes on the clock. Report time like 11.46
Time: 2.59
